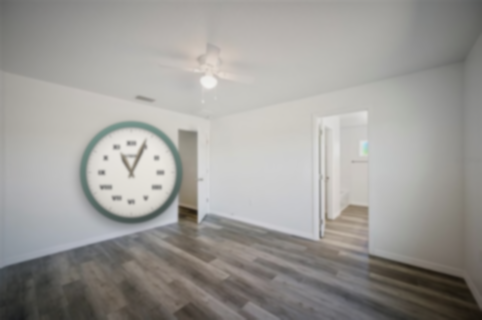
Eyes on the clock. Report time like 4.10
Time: 11.04
